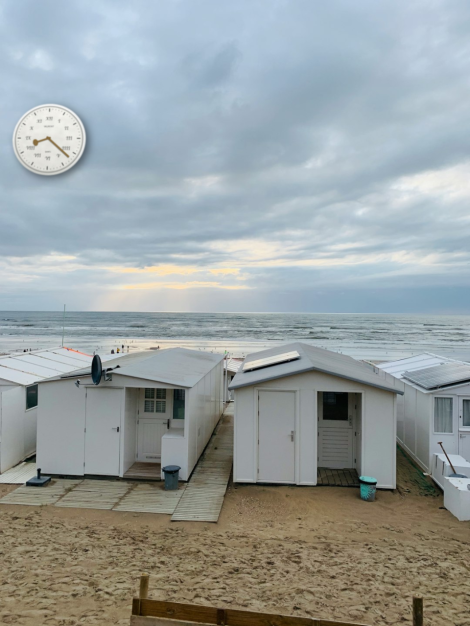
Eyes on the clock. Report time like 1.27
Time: 8.22
